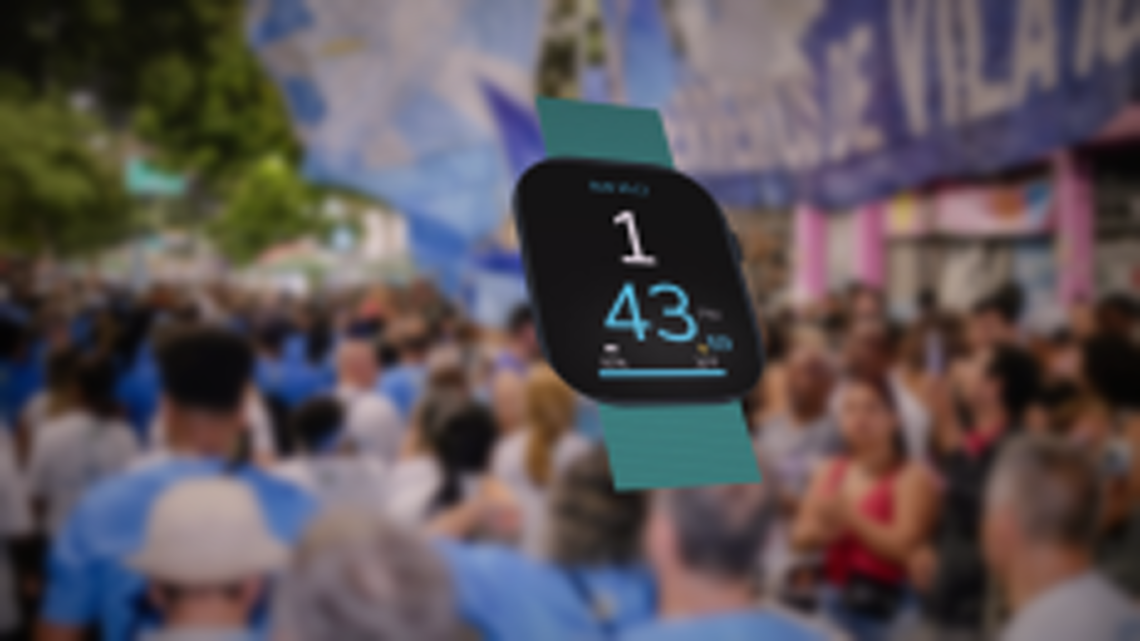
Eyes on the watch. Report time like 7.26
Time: 1.43
